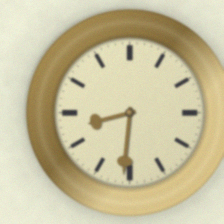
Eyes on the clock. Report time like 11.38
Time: 8.31
